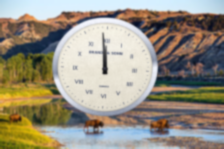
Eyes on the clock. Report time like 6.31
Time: 11.59
